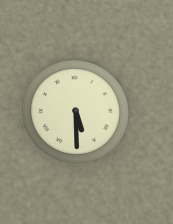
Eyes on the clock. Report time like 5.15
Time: 5.30
